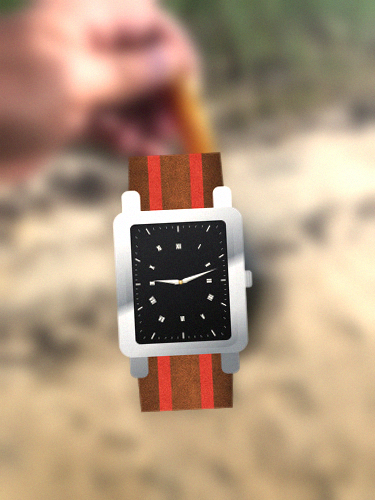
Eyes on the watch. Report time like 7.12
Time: 9.12
